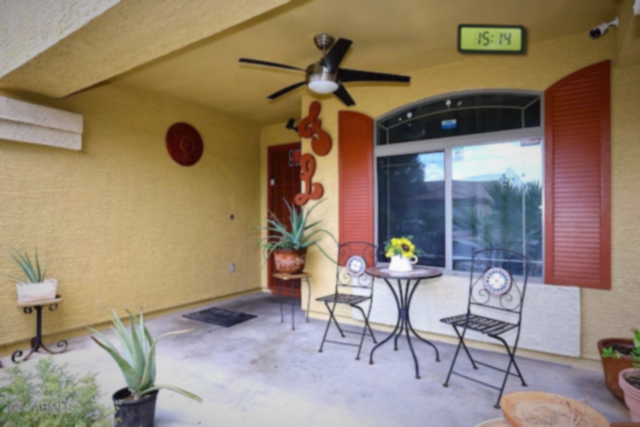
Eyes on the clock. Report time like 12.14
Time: 15.14
